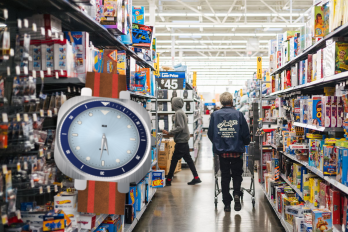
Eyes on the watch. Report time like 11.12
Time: 5.31
